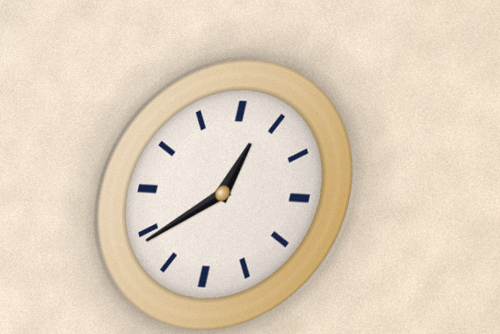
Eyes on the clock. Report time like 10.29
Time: 12.39
